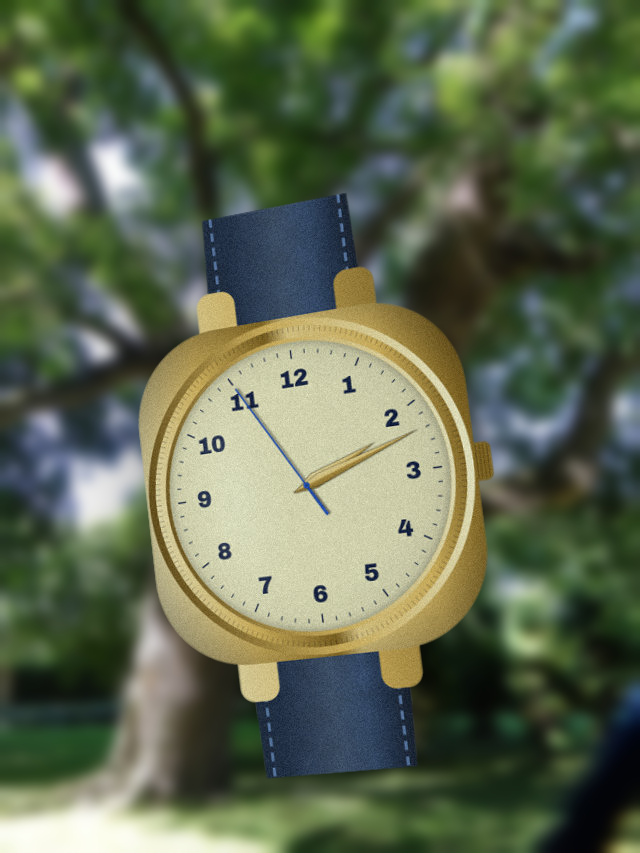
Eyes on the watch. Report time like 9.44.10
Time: 2.11.55
